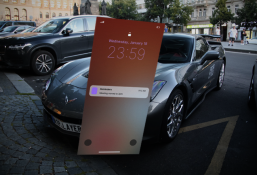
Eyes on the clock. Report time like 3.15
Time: 23.59
